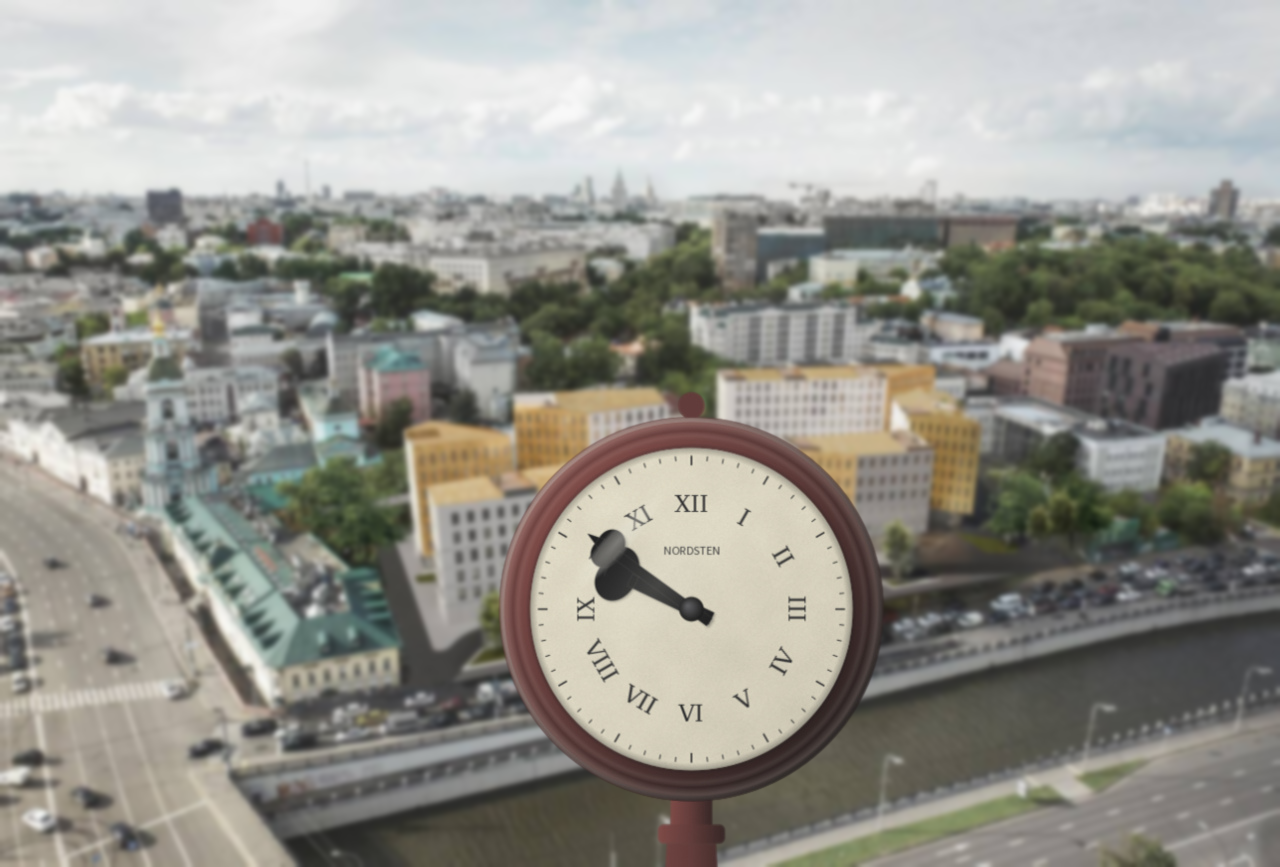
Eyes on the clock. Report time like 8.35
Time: 9.51
